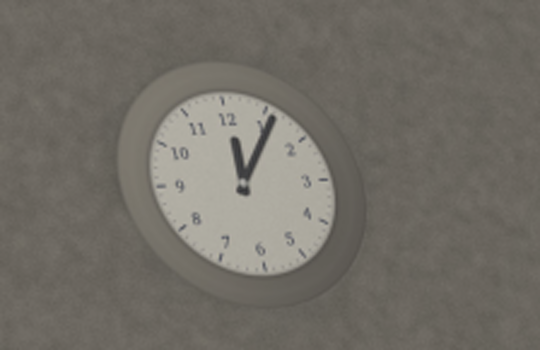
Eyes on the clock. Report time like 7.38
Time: 12.06
